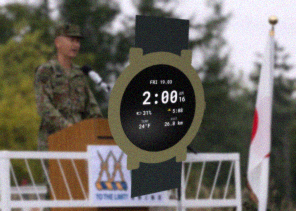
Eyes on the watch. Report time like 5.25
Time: 2.00
